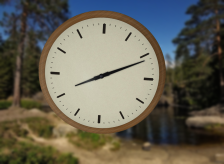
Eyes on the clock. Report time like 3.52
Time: 8.11
